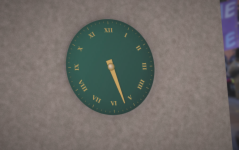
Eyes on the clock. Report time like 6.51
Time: 5.27
